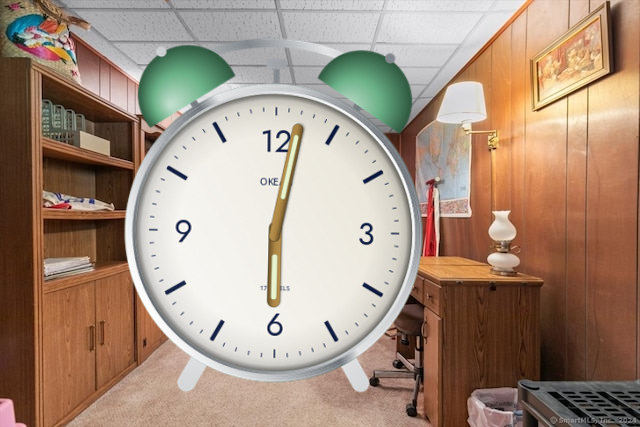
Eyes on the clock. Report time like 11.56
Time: 6.02
